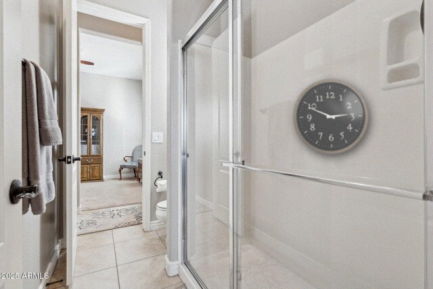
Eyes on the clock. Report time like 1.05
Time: 2.49
